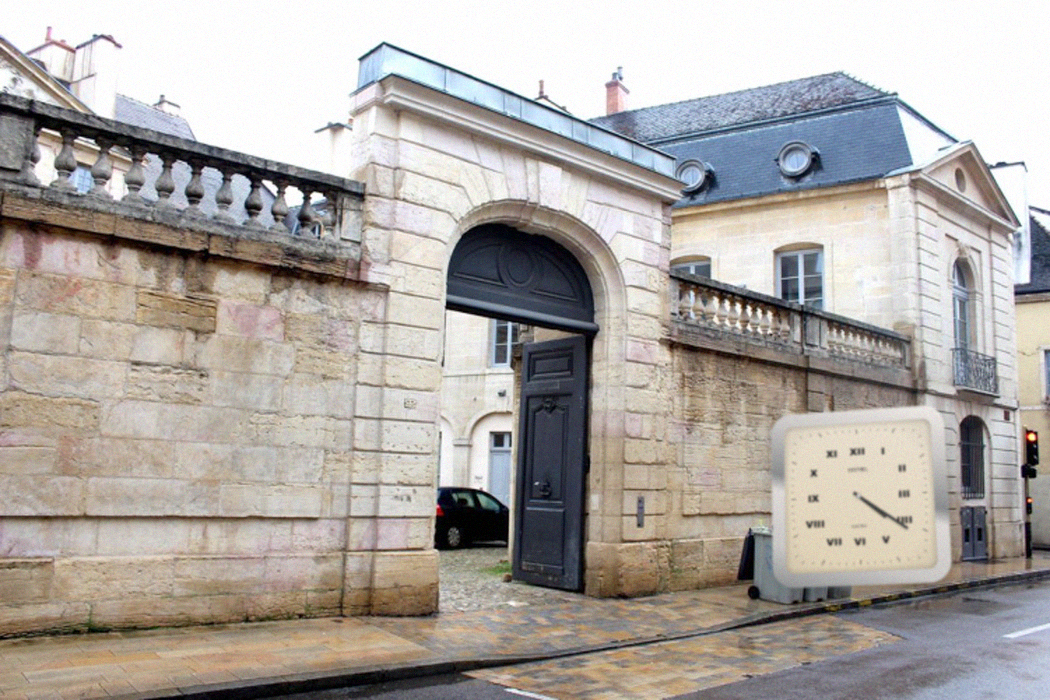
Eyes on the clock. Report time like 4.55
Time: 4.21
